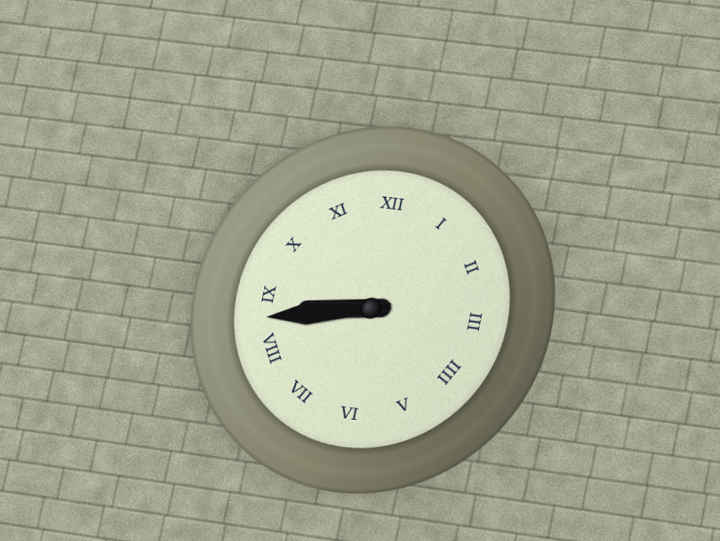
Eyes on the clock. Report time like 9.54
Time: 8.43
